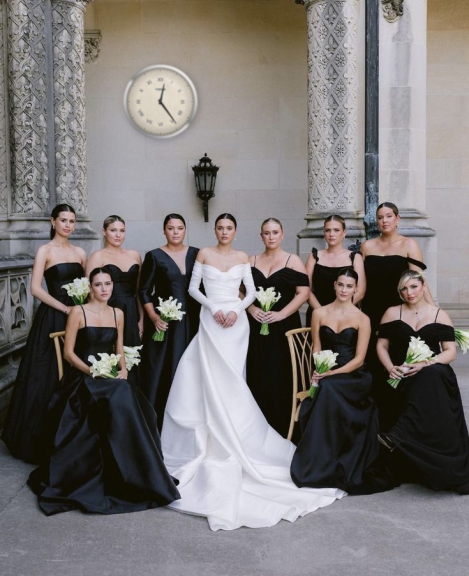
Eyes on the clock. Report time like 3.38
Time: 12.24
